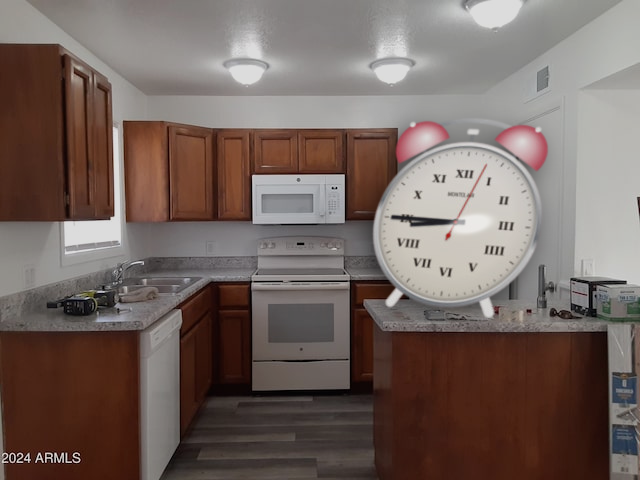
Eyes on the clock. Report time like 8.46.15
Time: 8.45.03
